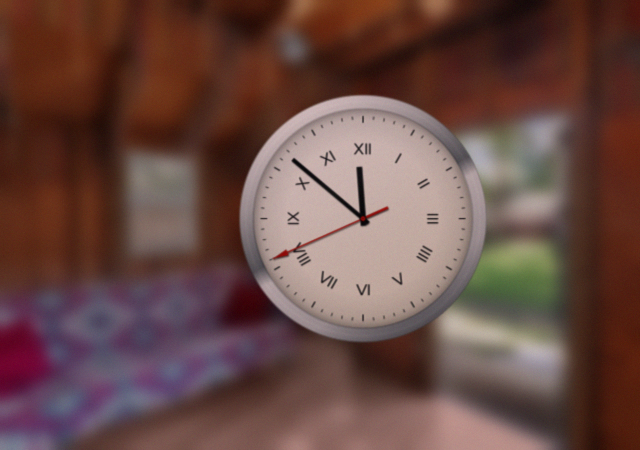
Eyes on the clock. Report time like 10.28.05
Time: 11.51.41
